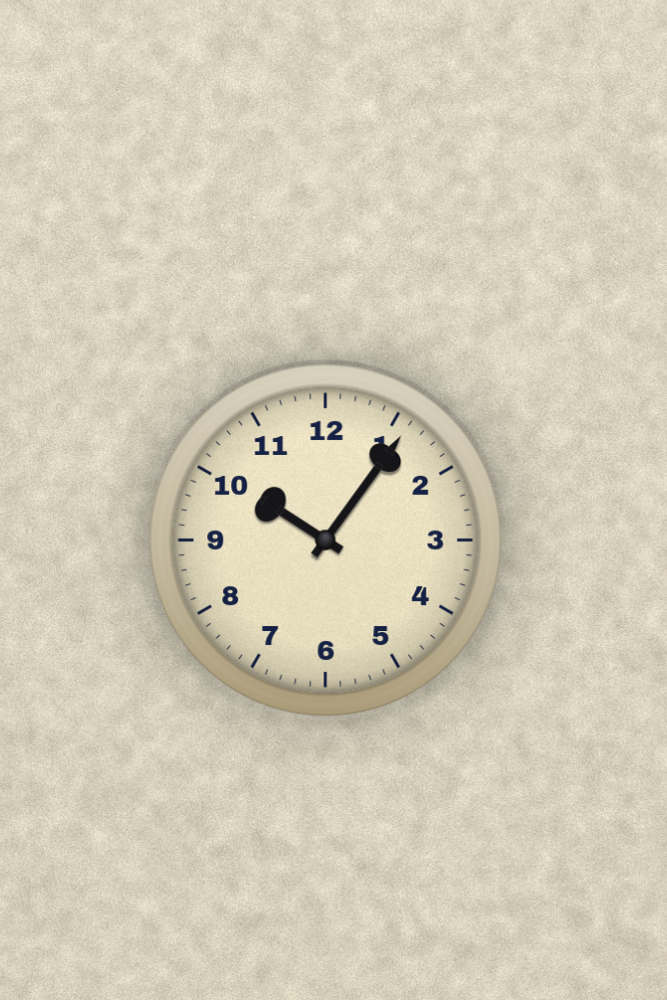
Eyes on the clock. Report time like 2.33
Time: 10.06
